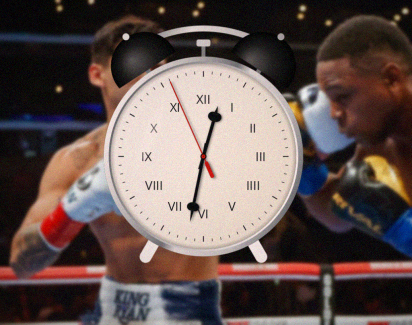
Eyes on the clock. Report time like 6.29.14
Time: 12.31.56
